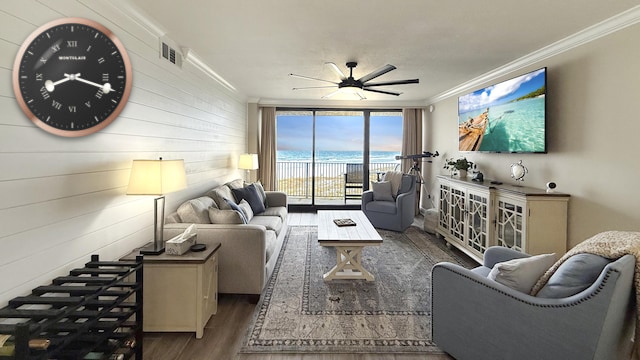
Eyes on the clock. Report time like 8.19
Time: 8.18
